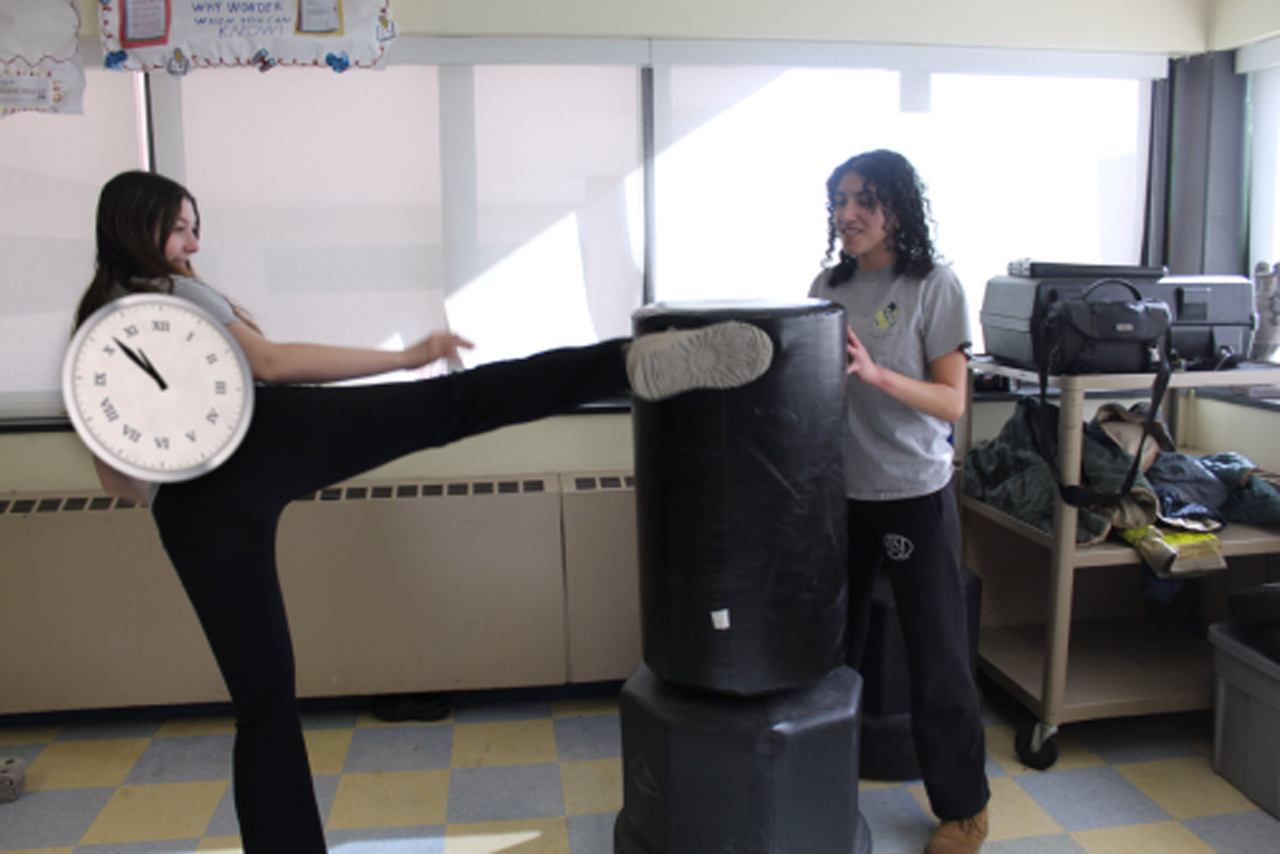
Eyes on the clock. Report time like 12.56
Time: 10.52
